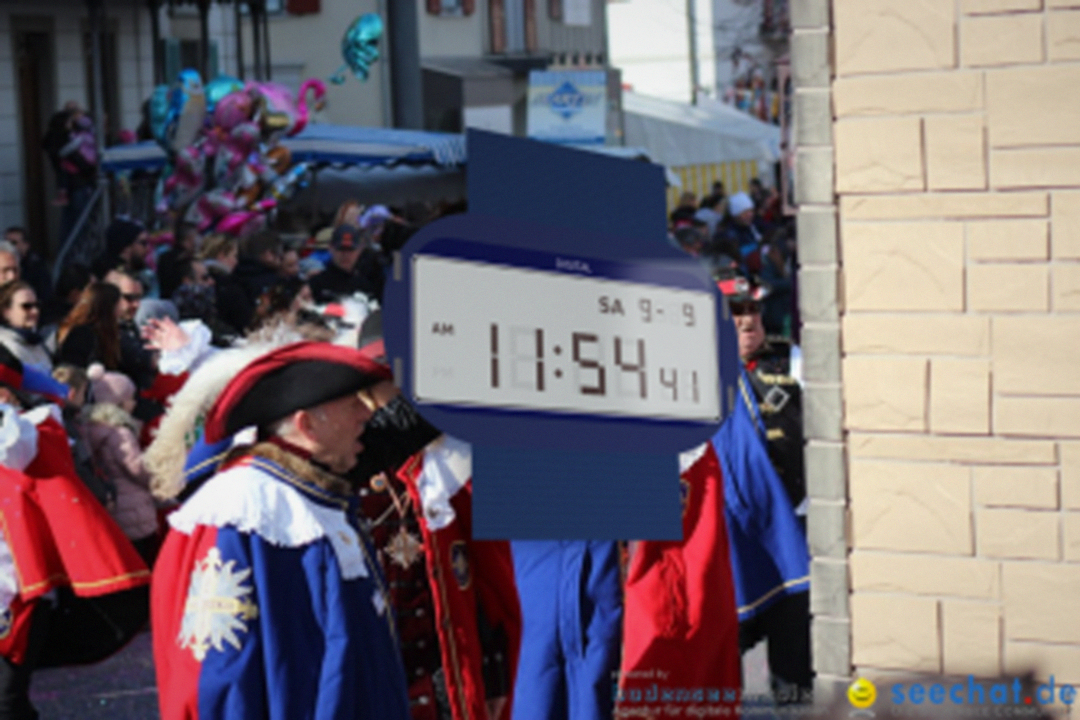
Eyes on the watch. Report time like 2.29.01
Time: 11.54.41
